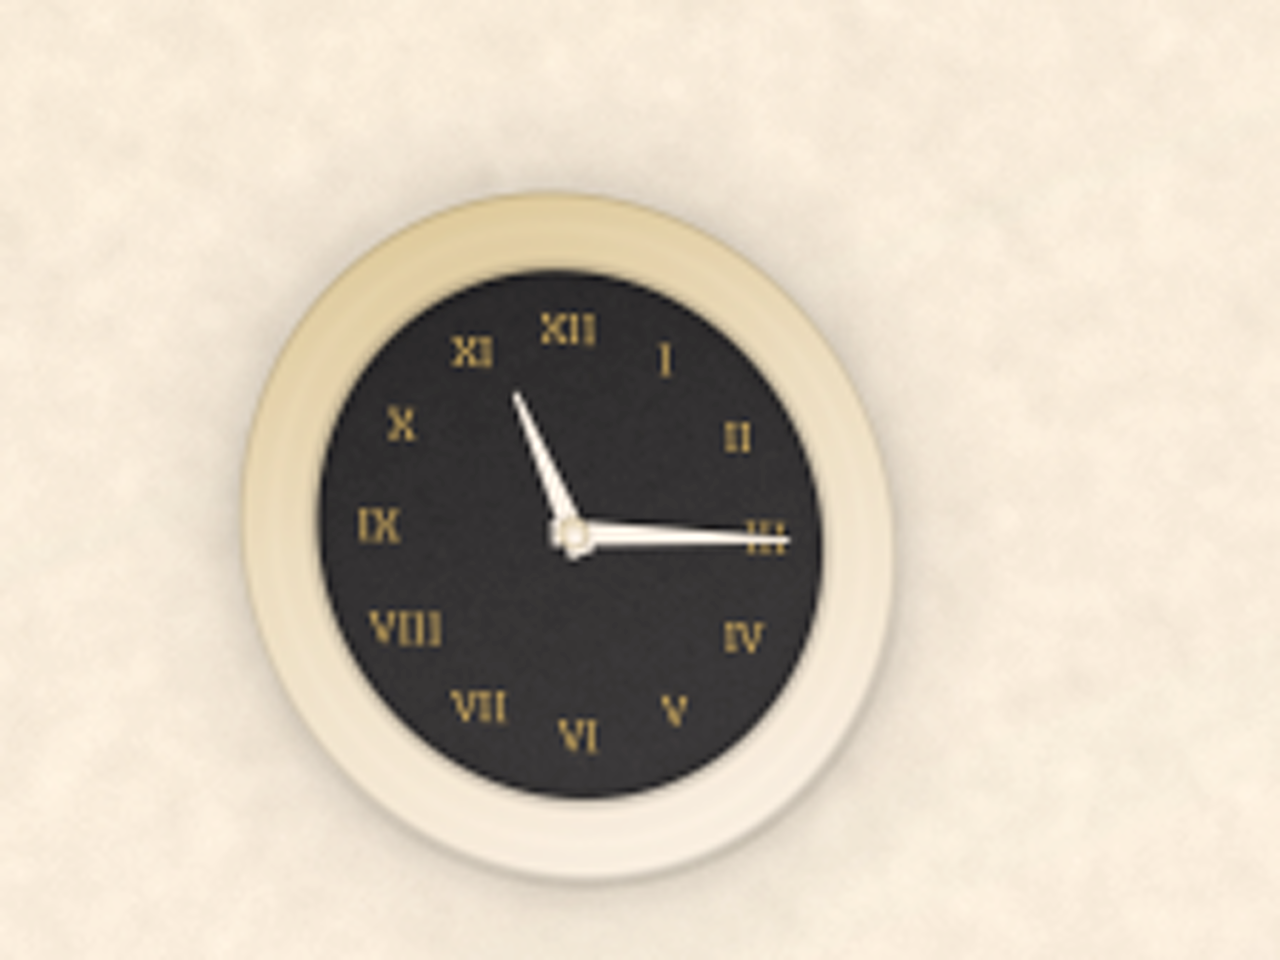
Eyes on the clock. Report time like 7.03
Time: 11.15
